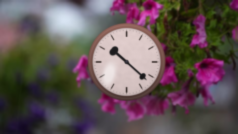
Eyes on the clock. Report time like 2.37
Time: 10.22
